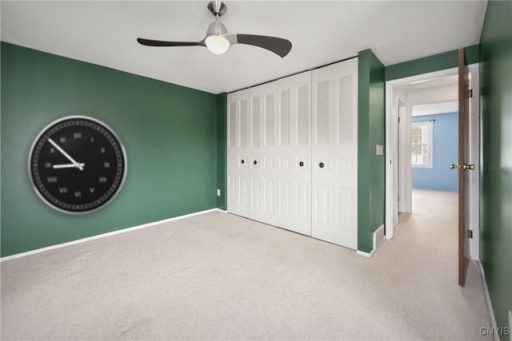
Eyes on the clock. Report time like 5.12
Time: 8.52
